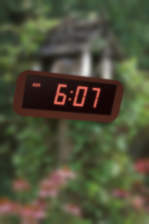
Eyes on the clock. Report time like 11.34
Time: 6.07
